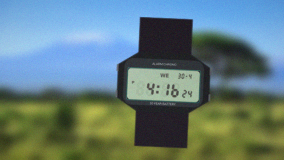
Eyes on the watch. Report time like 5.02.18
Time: 4.16.24
